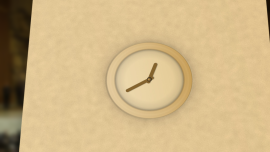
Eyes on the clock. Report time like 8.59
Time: 12.40
